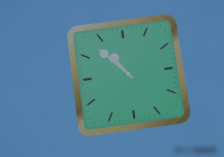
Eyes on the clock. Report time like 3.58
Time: 10.53
